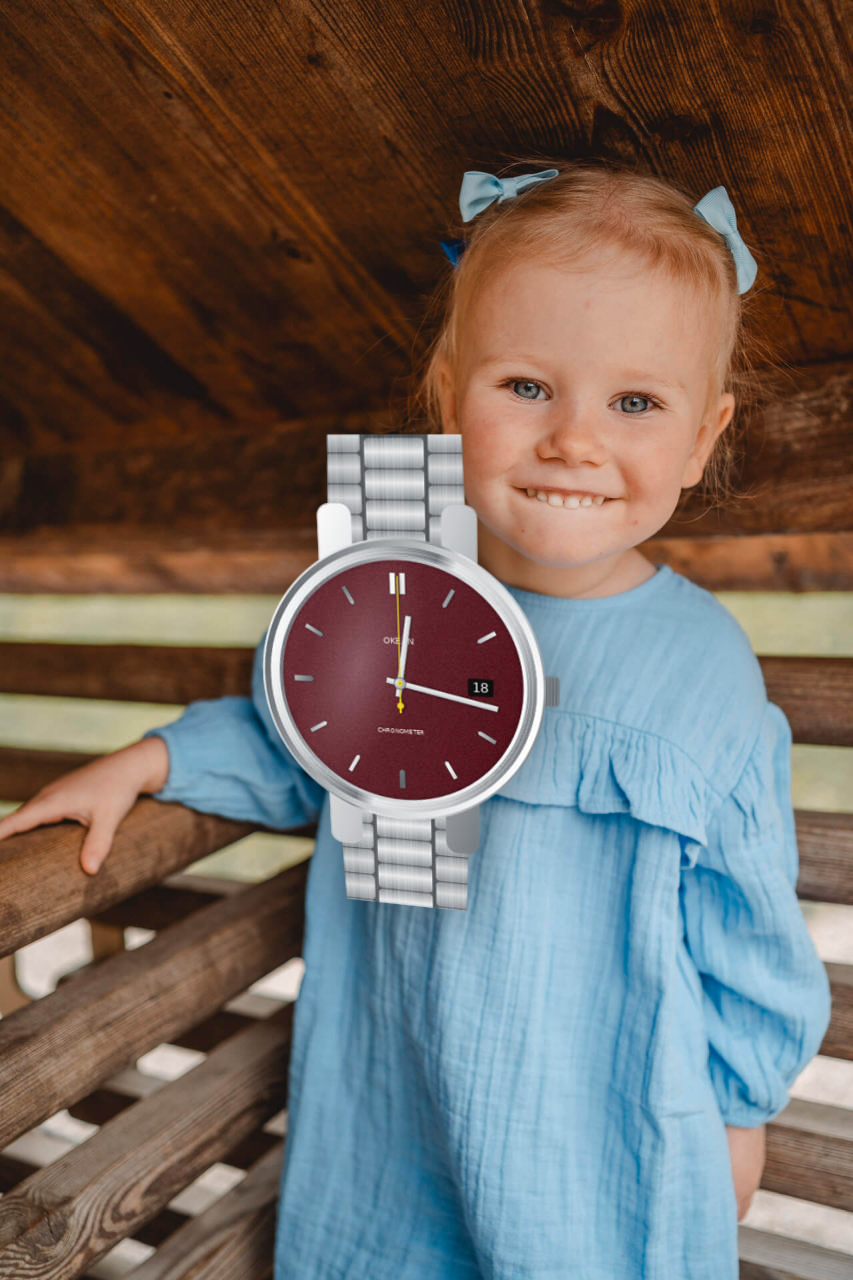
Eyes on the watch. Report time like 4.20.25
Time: 12.17.00
